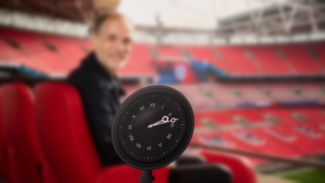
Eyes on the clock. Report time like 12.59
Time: 2.13
